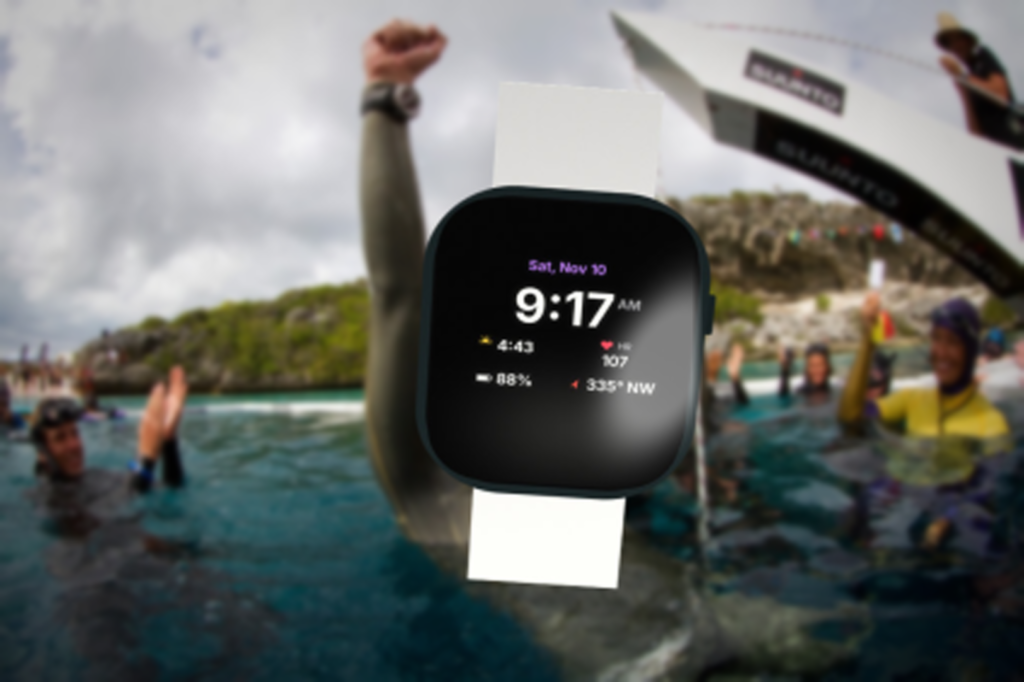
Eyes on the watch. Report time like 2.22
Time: 9.17
